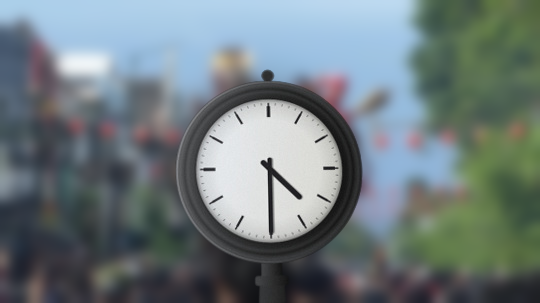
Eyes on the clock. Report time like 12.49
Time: 4.30
